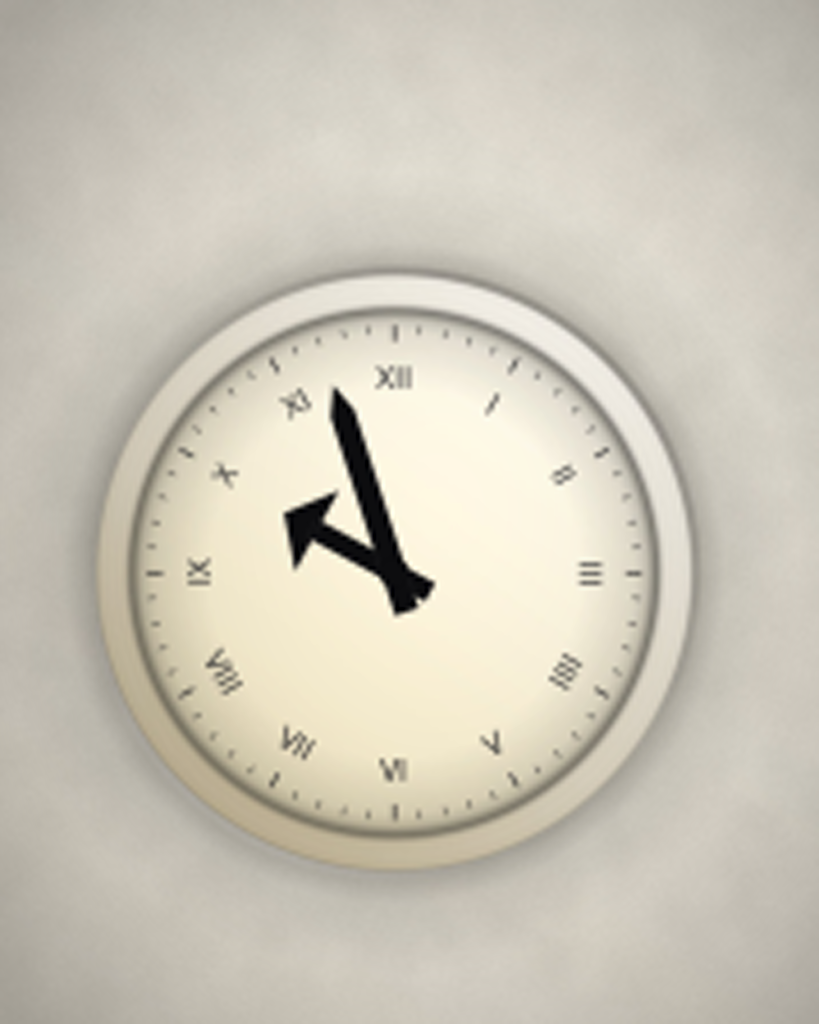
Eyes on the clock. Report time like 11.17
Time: 9.57
